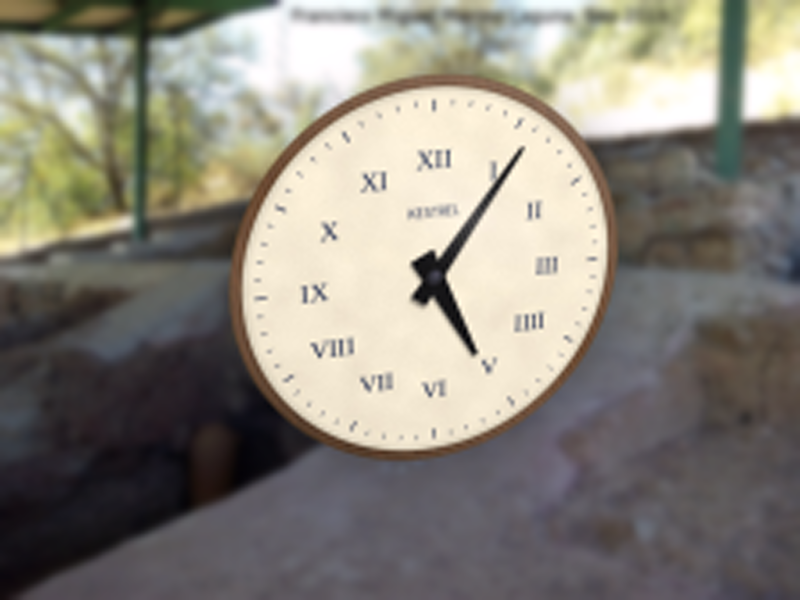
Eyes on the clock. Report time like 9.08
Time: 5.06
